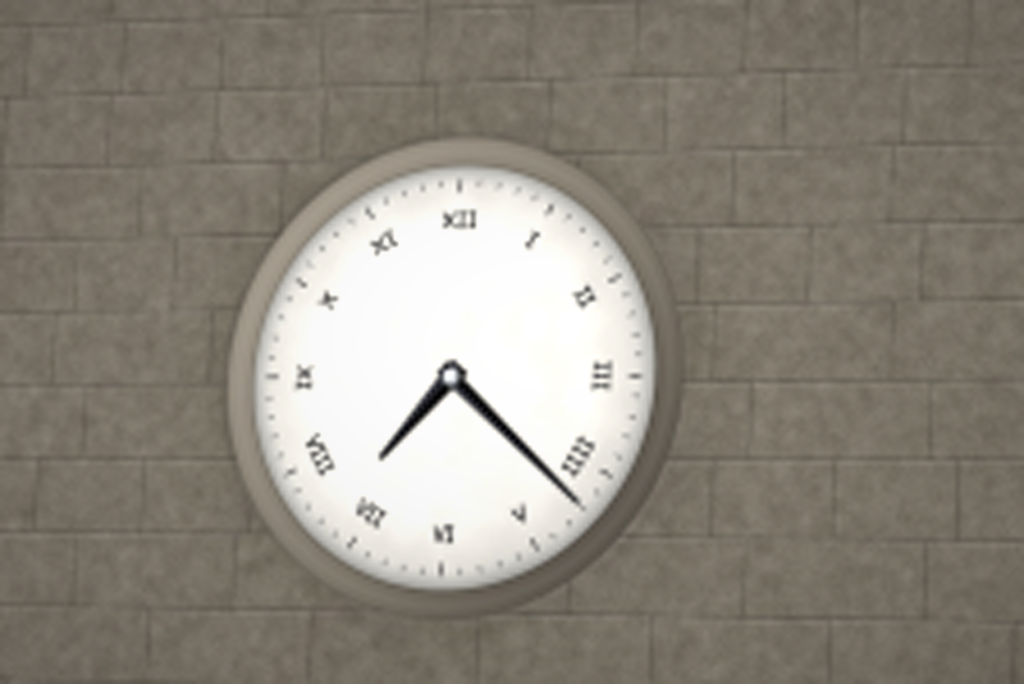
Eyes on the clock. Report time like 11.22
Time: 7.22
